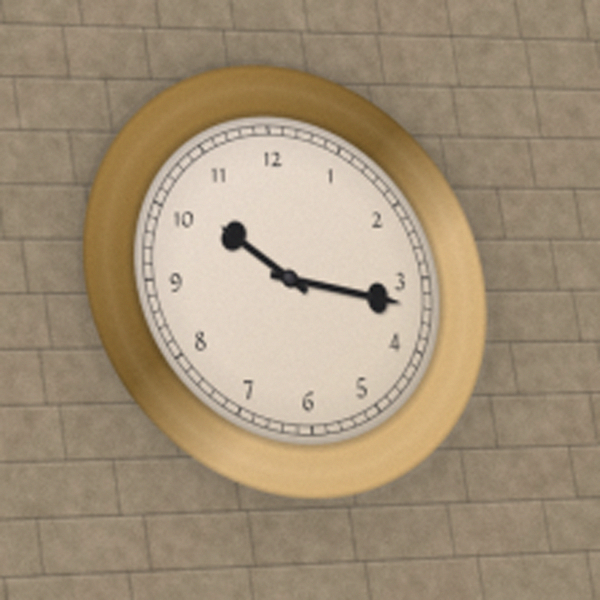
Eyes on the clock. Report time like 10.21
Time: 10.17
